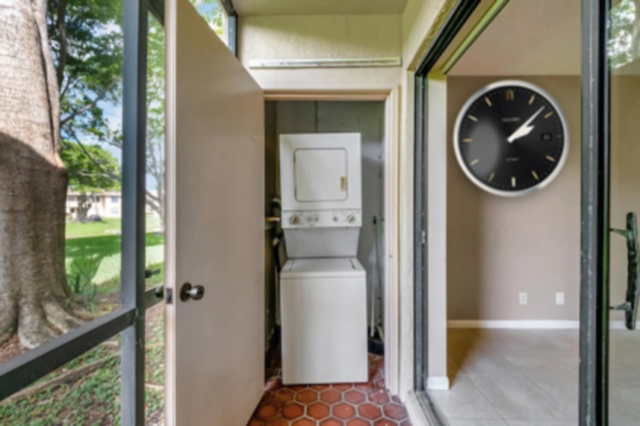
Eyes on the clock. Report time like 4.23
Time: 2.08
